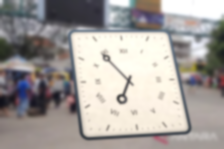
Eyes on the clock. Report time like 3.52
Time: 6.54
